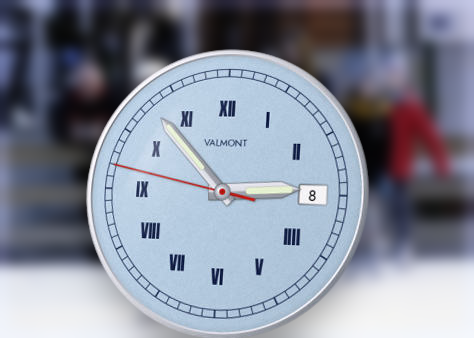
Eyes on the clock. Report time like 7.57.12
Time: 2.52.47
